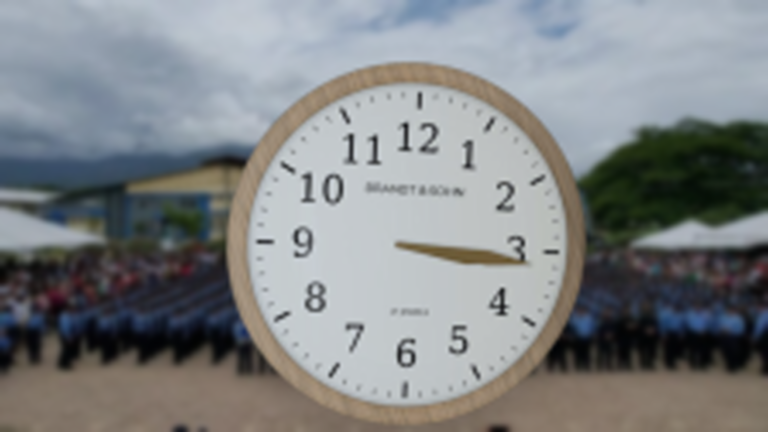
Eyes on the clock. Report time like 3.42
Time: 3.16
